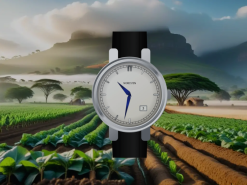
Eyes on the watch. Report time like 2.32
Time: 10.32
